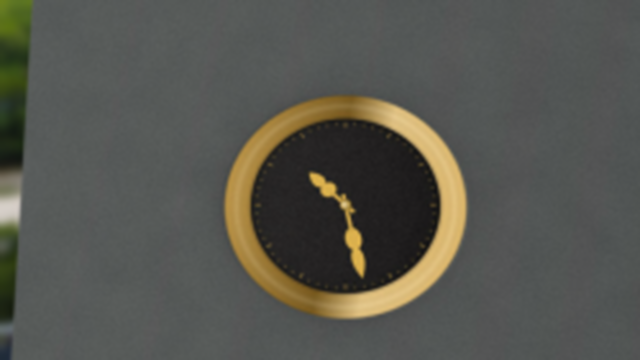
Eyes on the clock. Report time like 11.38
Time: 10.28
